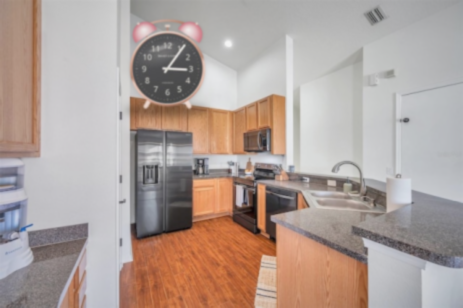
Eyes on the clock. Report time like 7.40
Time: 3.06
